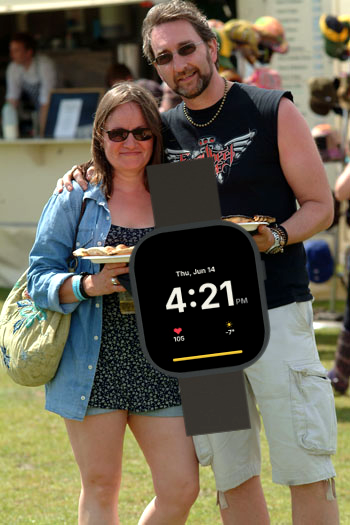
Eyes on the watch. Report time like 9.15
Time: 4.21
